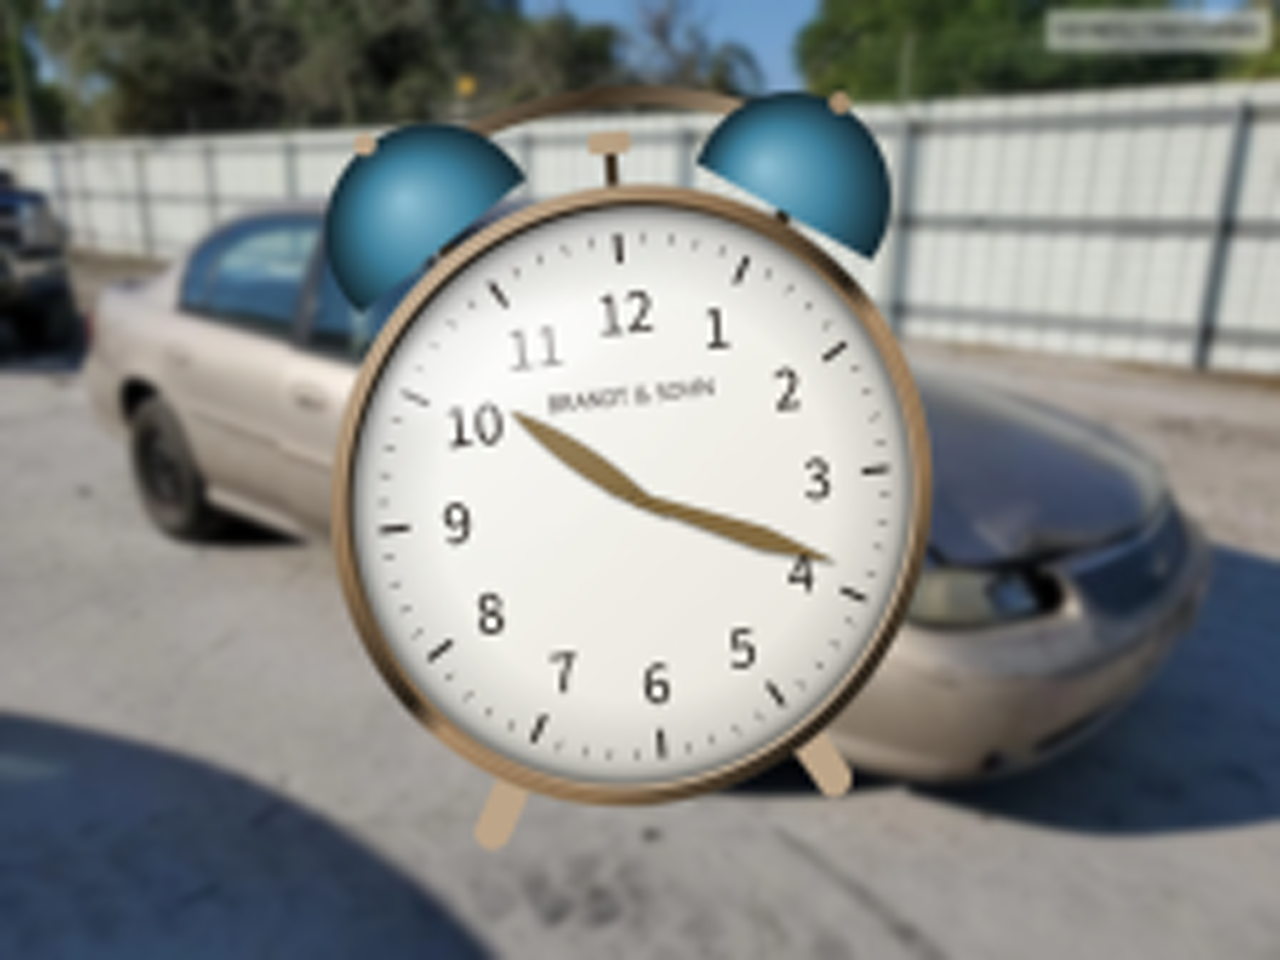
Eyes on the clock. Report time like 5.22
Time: 10.19
